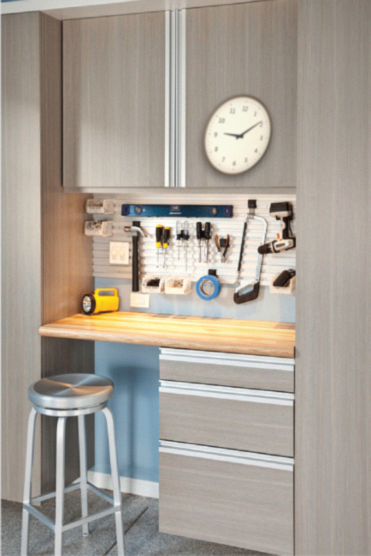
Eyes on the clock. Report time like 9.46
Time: 9.09
